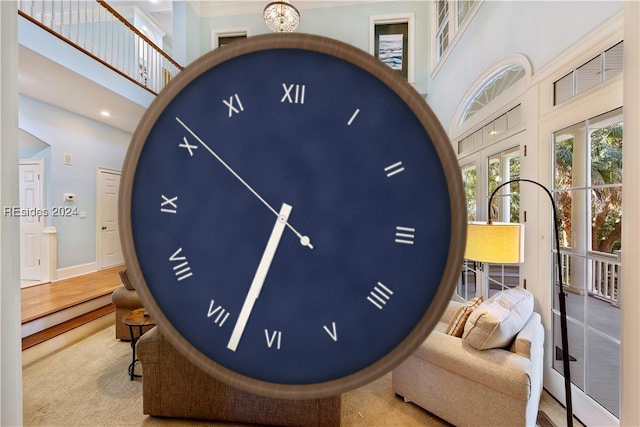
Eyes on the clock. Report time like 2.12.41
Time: 6.32.51
